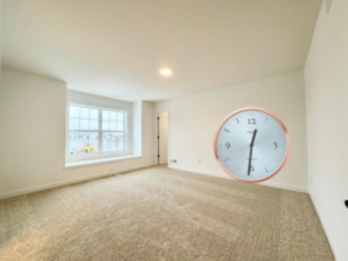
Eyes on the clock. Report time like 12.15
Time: 12.31
